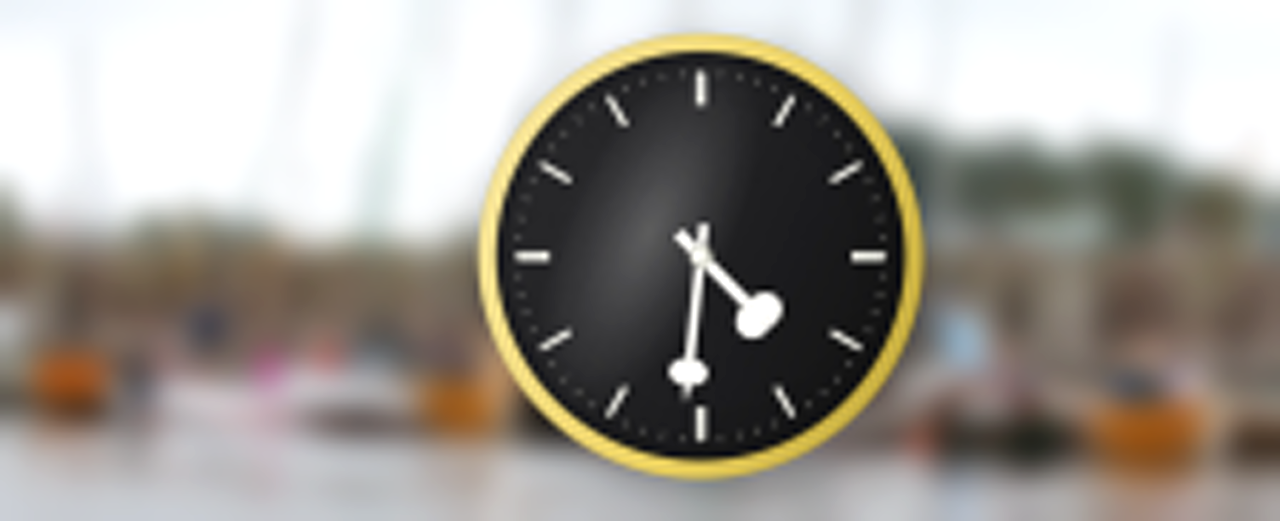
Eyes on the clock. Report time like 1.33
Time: 4.31
